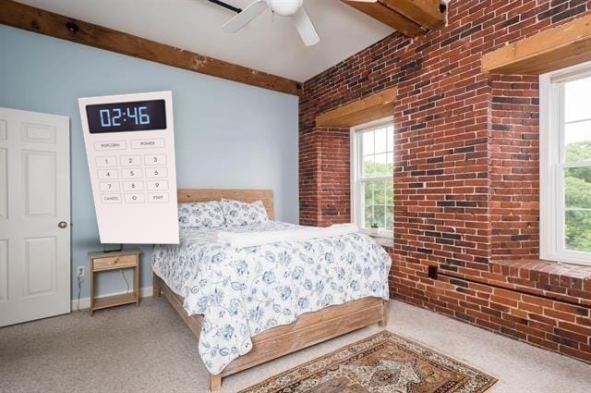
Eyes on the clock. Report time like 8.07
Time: 2.46
